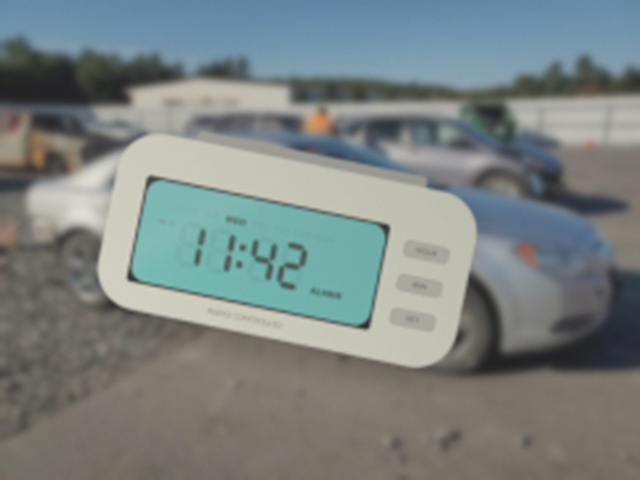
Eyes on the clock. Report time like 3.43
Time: 11.42
